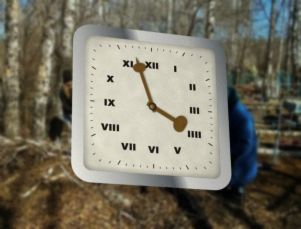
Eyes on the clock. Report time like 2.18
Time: 3.57
